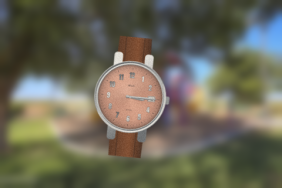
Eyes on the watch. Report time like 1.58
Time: 3.15
